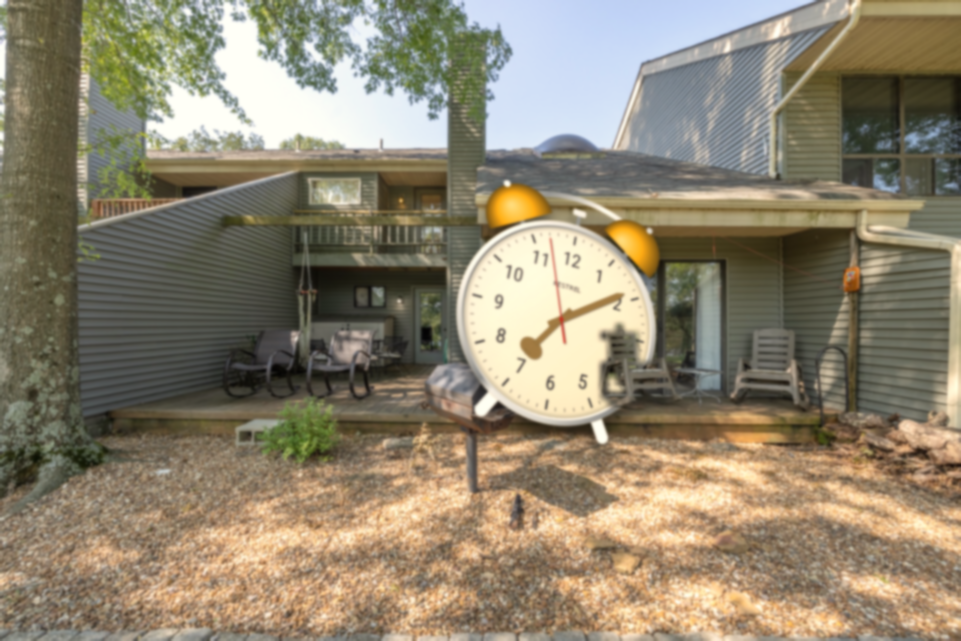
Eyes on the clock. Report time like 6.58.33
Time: 7.08.57
